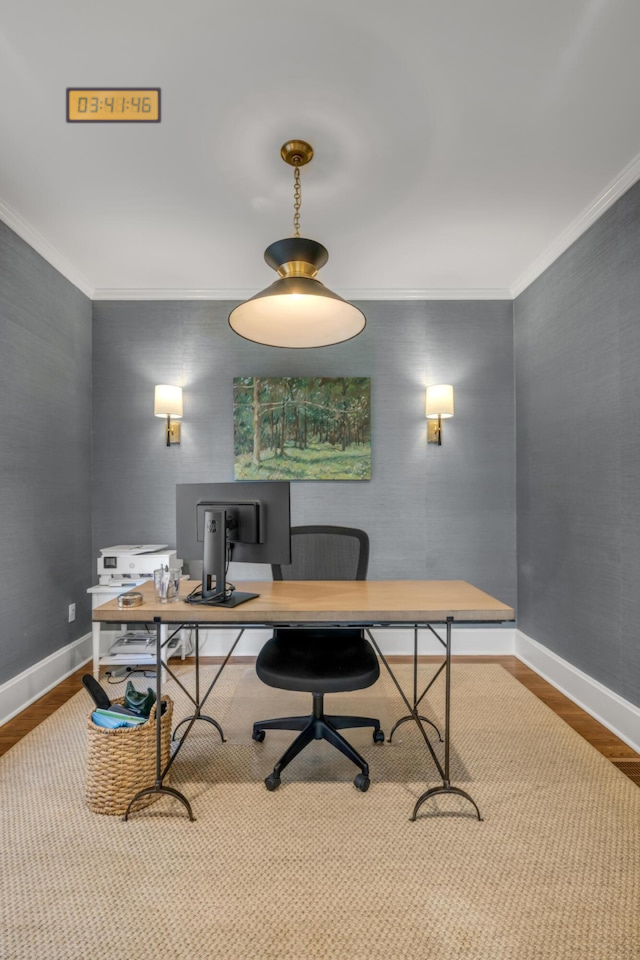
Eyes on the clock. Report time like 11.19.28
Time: 3.41.46
